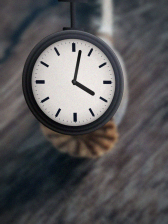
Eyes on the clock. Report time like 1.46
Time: 4.02
